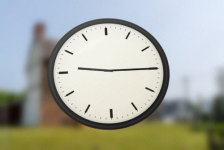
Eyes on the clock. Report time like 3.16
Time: 9.15
